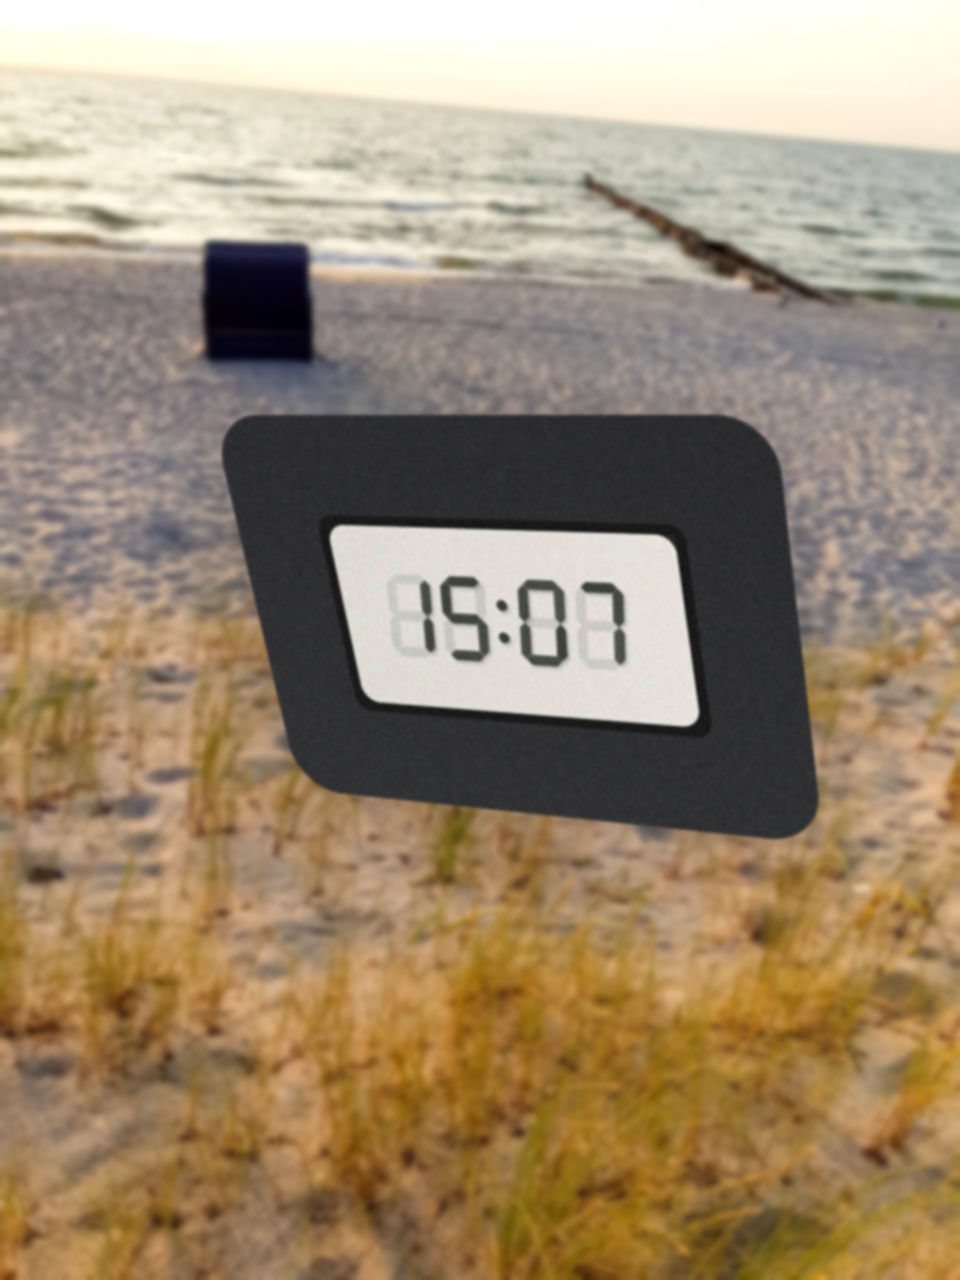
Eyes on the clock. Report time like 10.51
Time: 15.07
